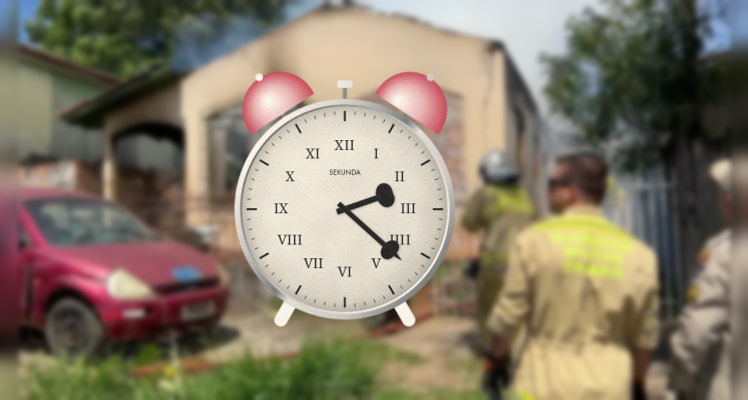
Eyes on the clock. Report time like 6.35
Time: 2.22
